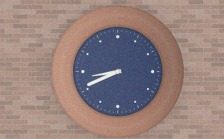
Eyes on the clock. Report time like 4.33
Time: 8.41
